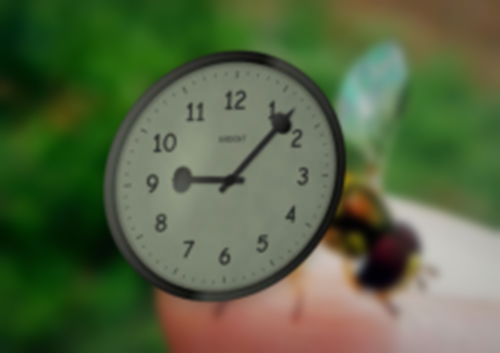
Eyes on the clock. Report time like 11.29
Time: 9.07
